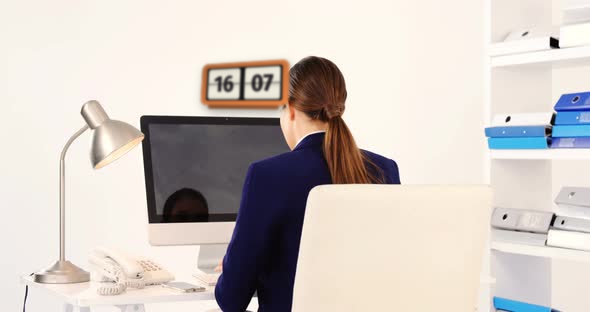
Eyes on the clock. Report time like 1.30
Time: 16.07
